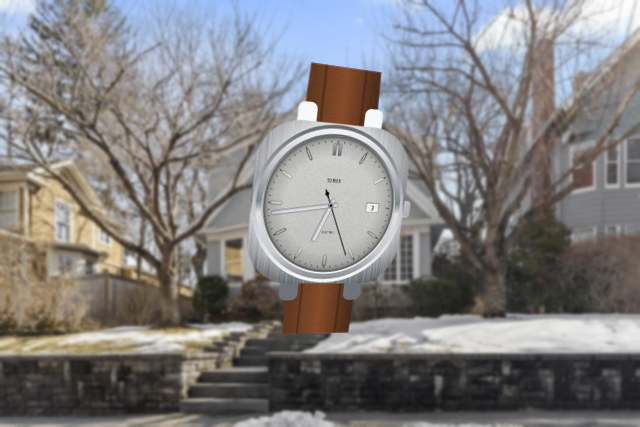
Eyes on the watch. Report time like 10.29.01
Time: 6.43.26
